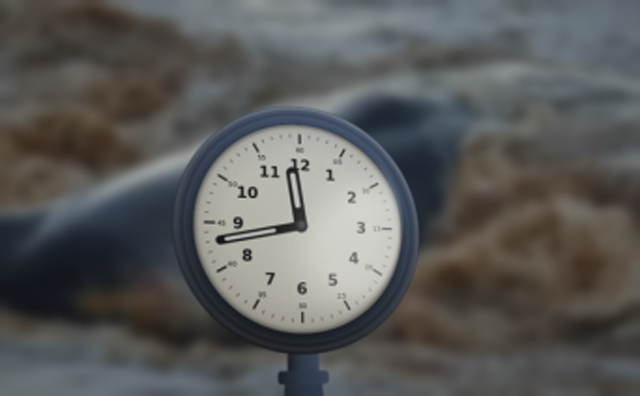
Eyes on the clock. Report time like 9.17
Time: 11.43
